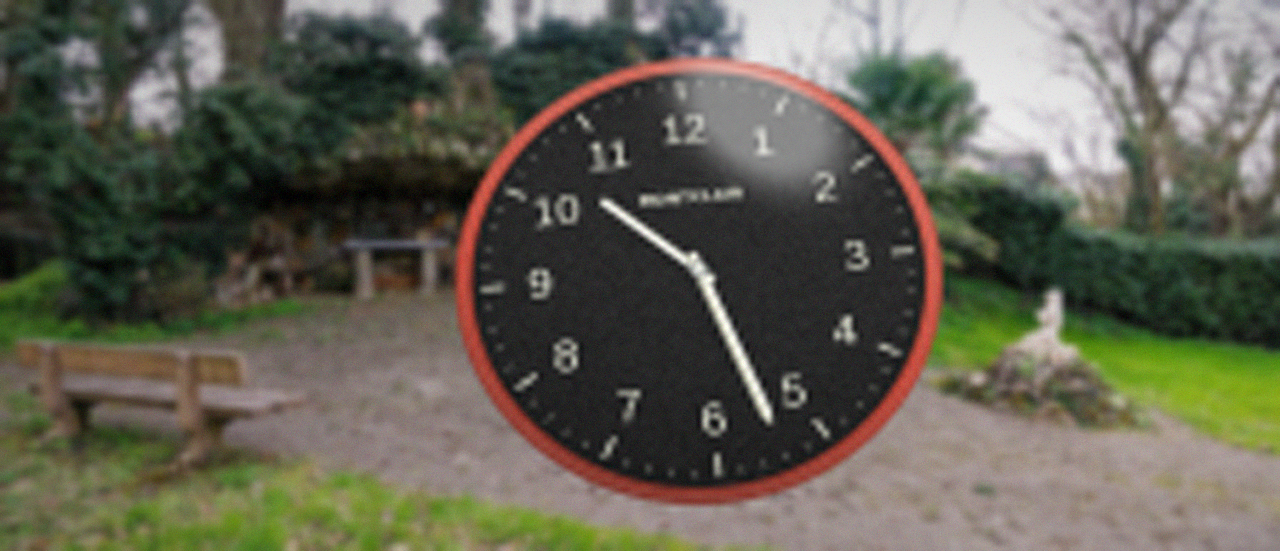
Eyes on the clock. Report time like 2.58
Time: 10.27
